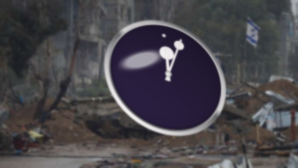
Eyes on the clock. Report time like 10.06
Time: 12.04
